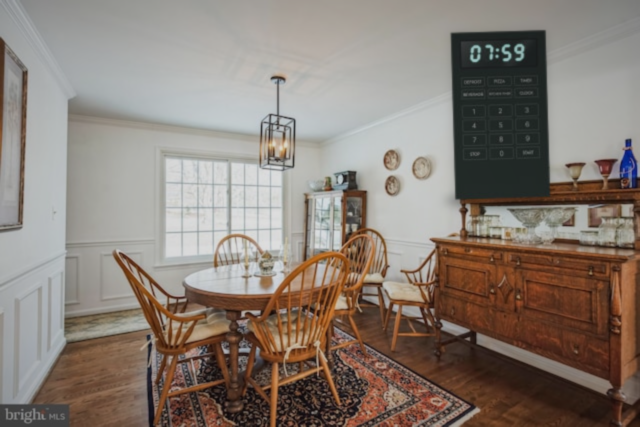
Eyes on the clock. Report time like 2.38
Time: 7.59
